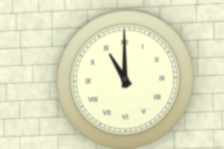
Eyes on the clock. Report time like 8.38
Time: 11.00
